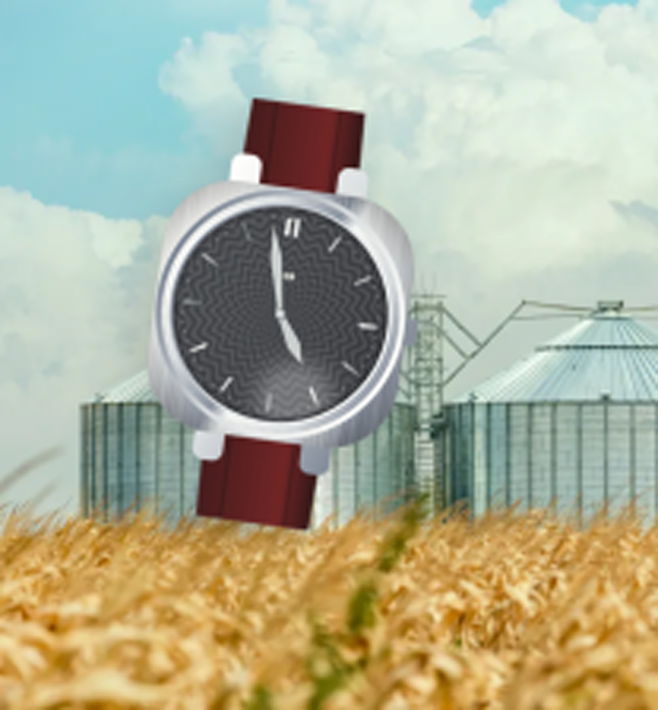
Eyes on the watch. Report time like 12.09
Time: 4.58
